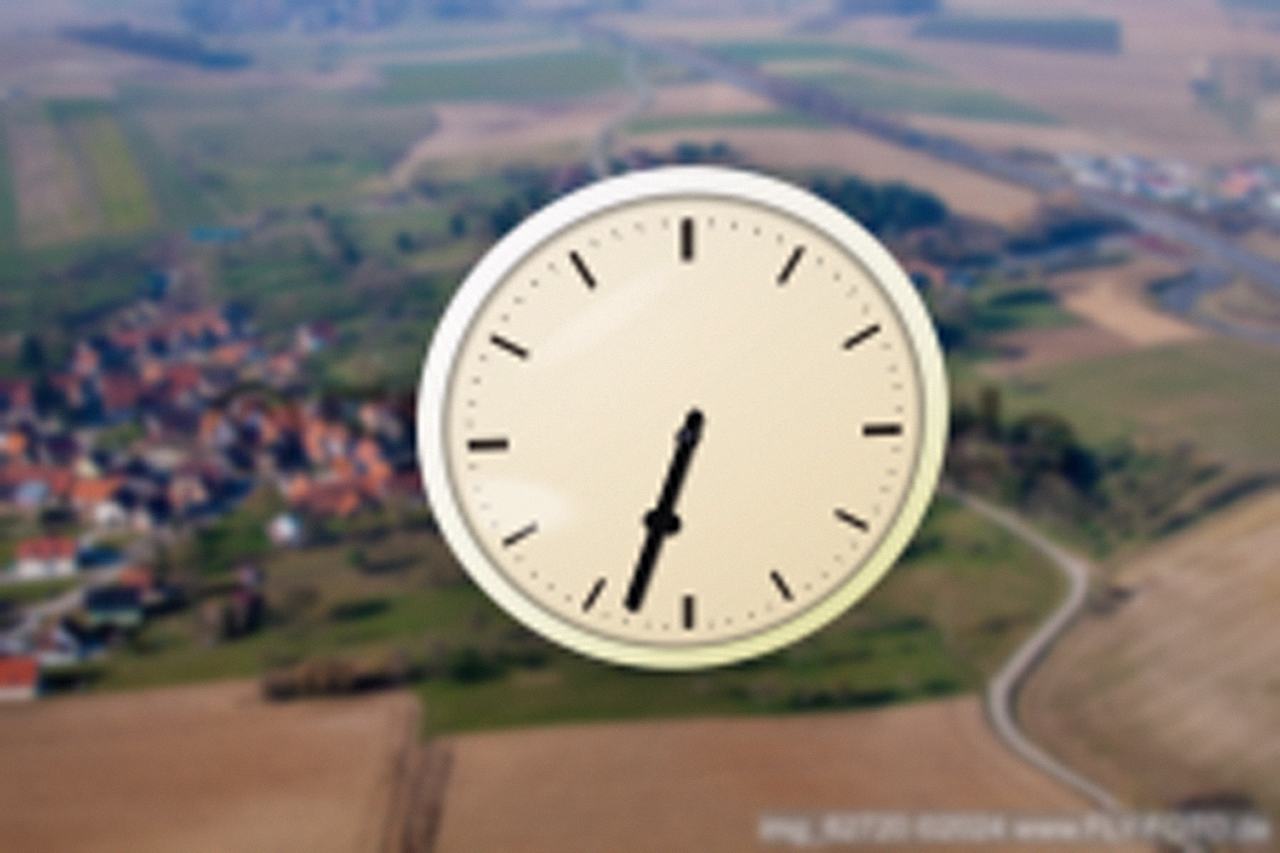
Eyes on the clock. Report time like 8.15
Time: 6.33
